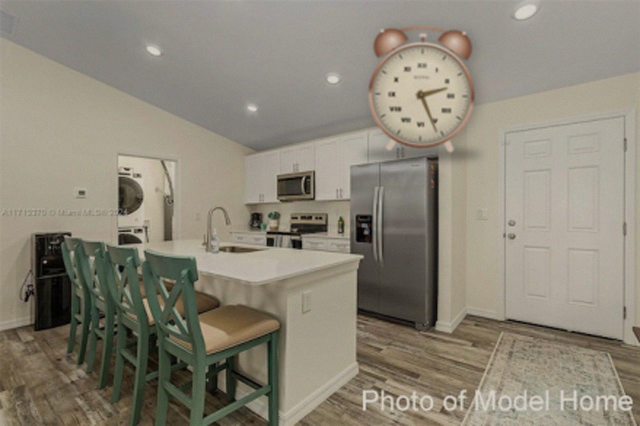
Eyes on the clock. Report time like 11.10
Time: 2.26
